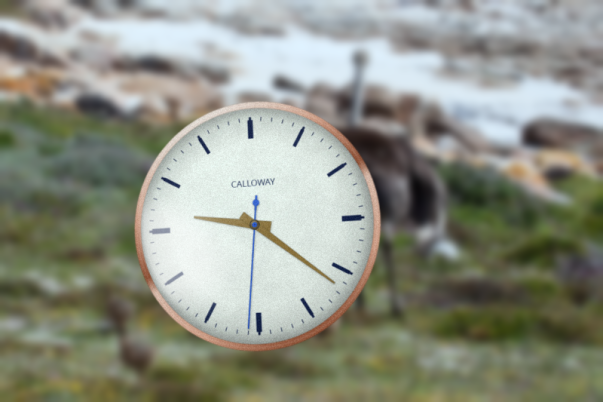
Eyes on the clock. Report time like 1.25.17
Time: 9.21.31
